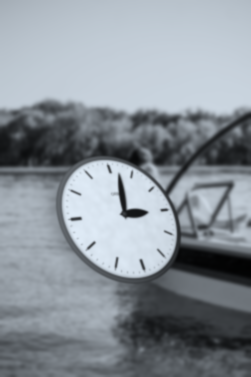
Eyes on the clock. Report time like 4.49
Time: 3.02
